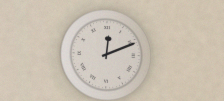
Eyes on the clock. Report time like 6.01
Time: 12.11
